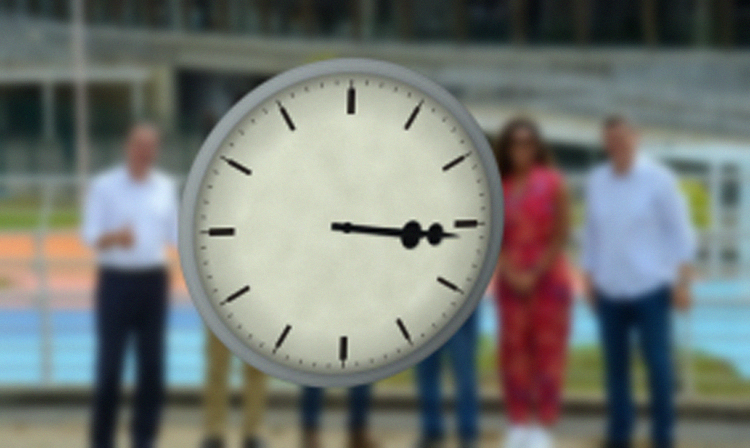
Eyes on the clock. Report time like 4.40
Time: 3.16
